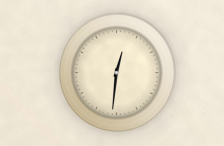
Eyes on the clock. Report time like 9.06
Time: 12.31
